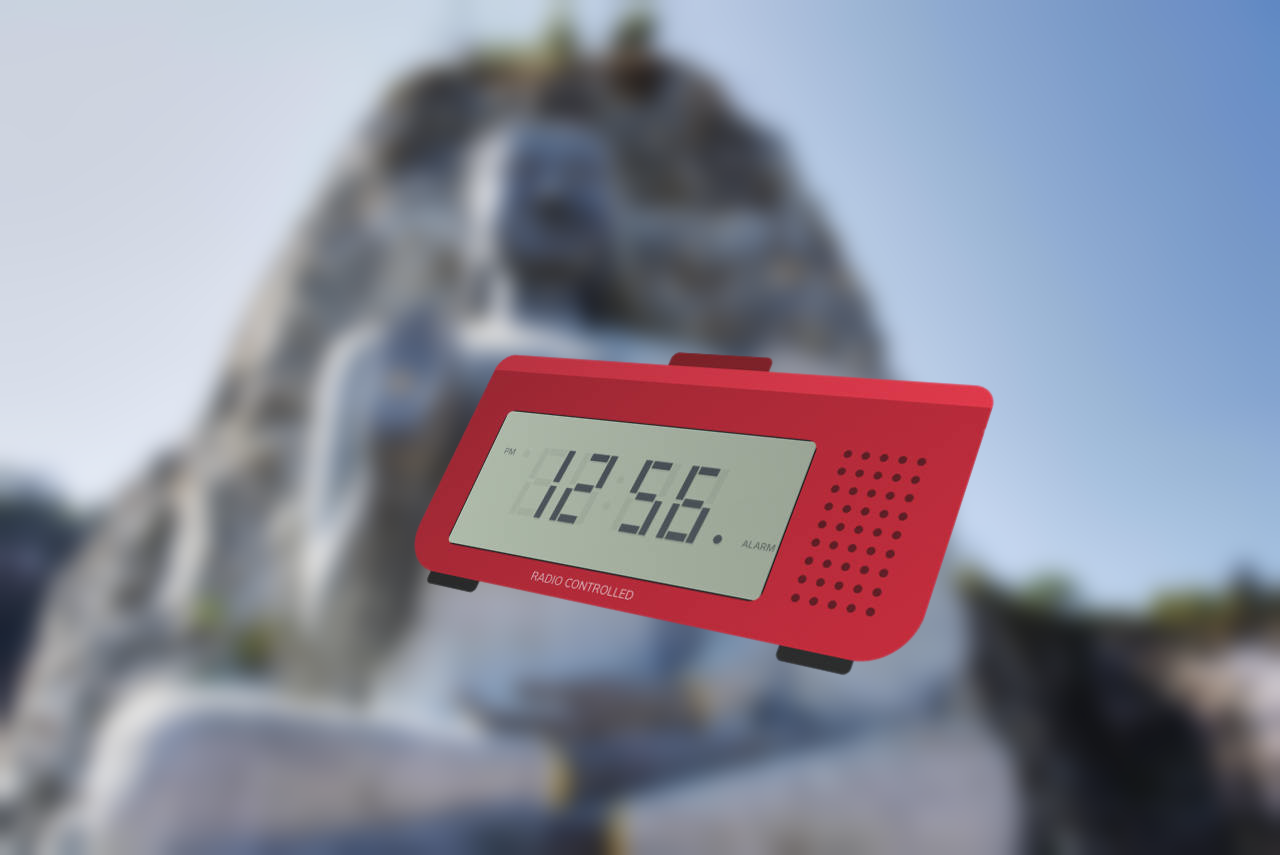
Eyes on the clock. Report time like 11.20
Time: 12.56
